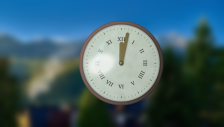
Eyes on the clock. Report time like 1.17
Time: 12.02
